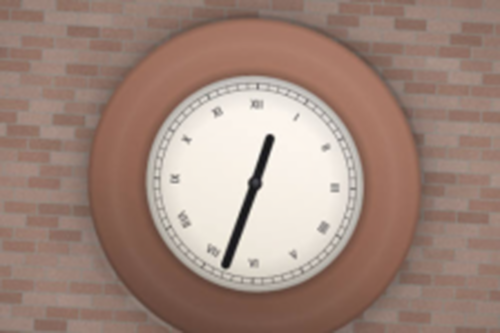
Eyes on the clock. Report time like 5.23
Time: 12.33
